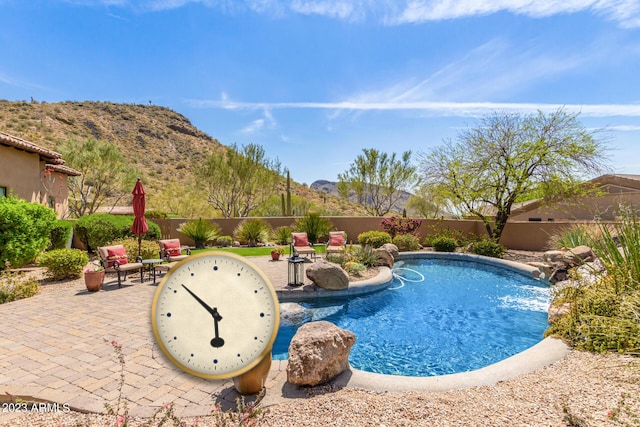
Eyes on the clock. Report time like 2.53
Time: 5.52
